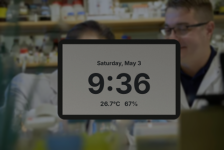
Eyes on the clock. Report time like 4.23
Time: 9.36
